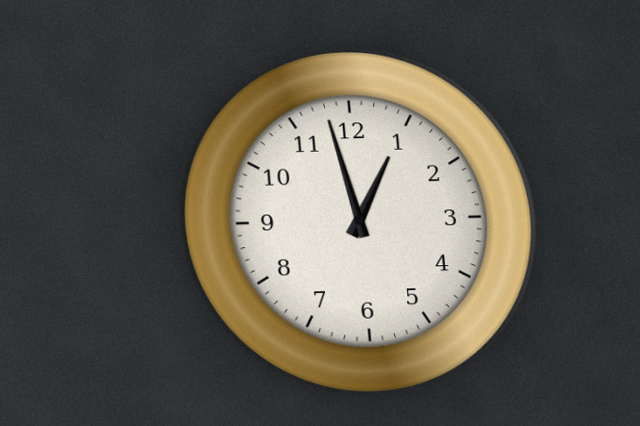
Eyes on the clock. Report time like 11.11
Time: 12.58
